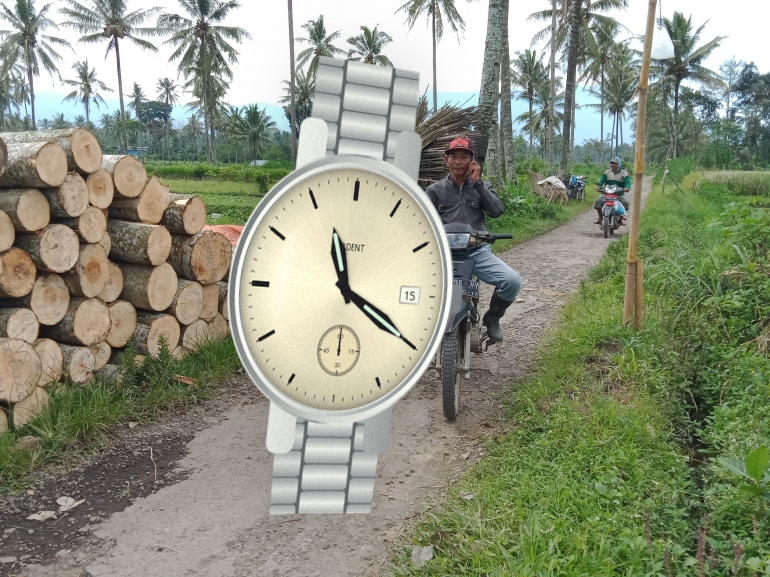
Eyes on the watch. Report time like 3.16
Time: 11.20
